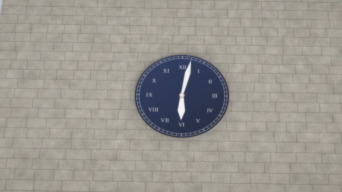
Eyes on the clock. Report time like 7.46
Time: 6.02
